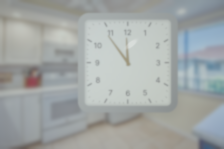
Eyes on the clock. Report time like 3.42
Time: 11.54
